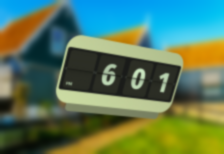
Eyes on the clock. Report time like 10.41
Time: 6.01
